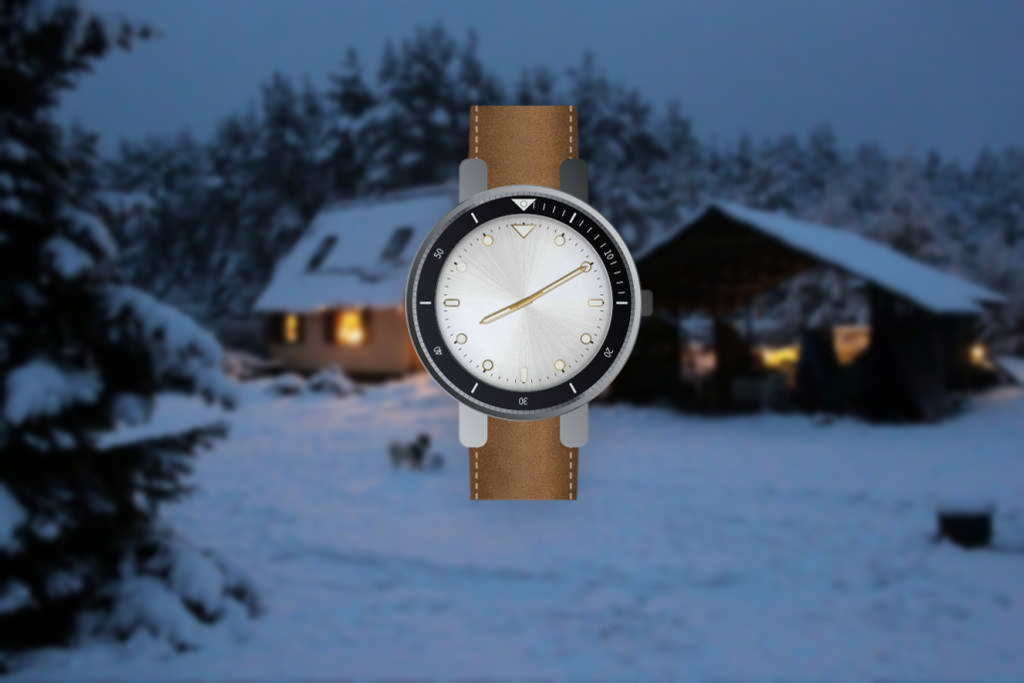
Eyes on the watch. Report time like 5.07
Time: 8.10
